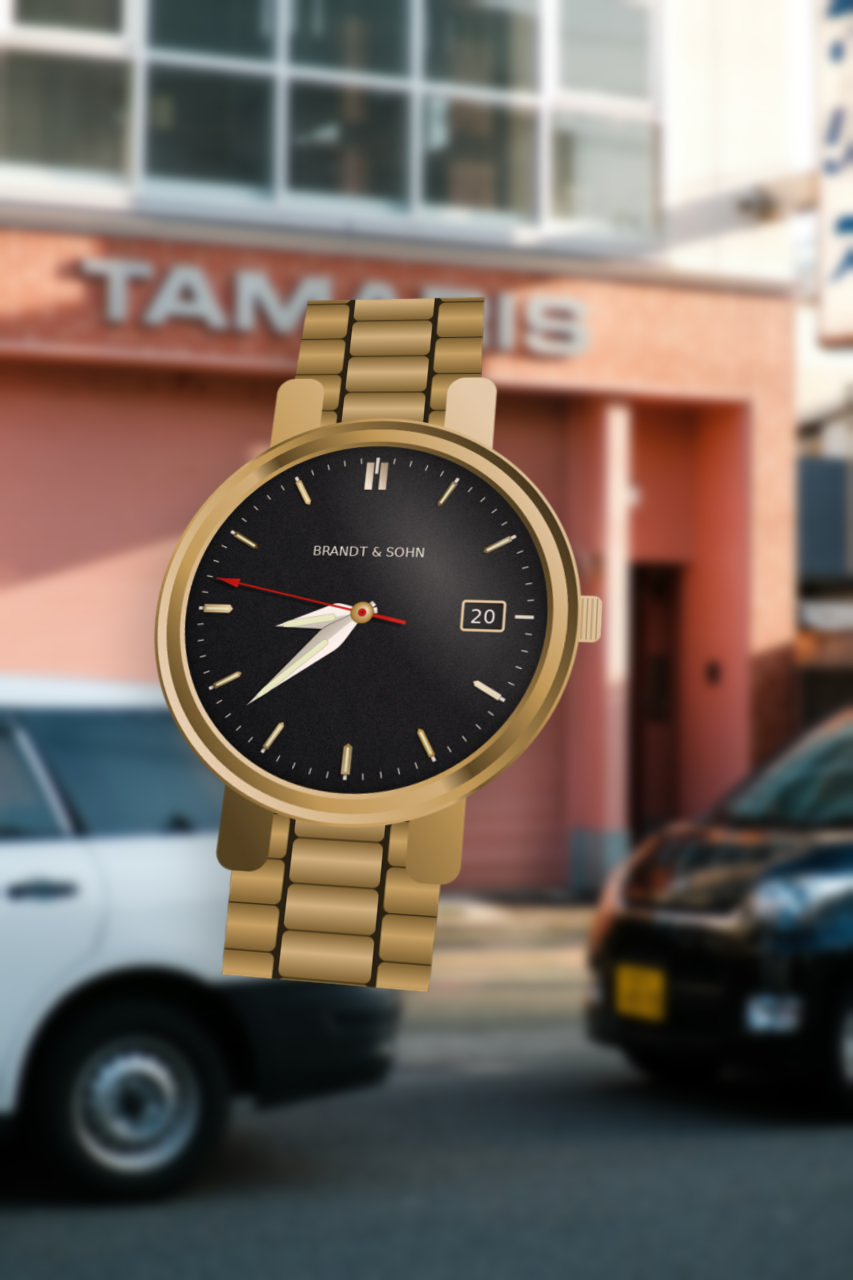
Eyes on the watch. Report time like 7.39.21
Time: 8.37.47
